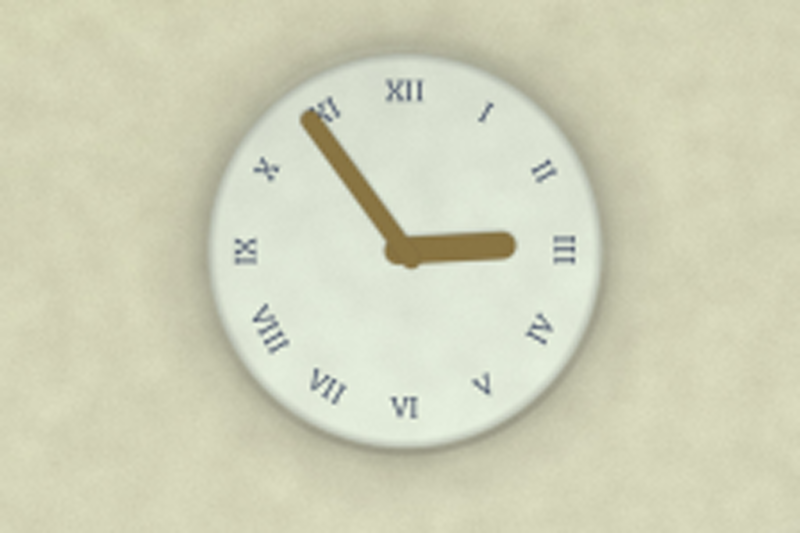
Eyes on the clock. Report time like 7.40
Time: 2.54
